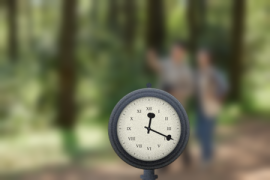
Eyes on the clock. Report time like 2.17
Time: 12.19
